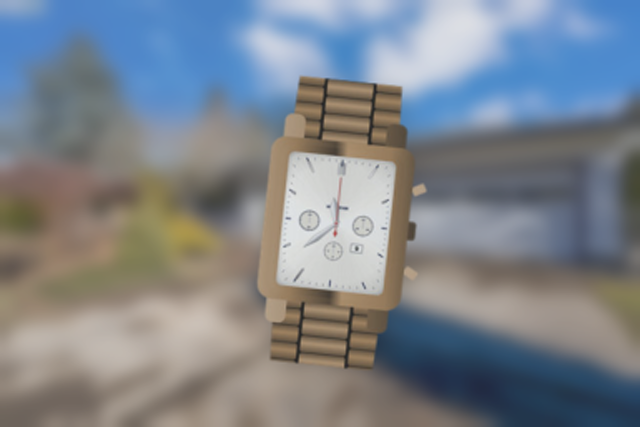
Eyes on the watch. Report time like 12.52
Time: 11.38
